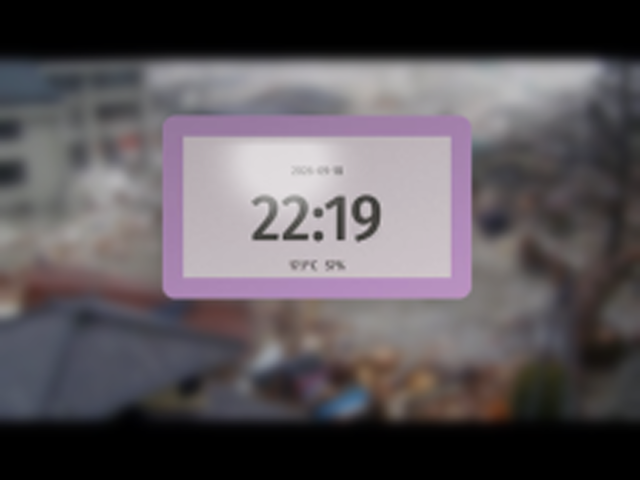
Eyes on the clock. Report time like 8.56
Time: 22.19
